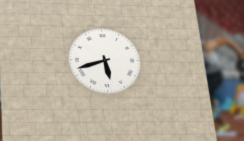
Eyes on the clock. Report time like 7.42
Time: 5.42
